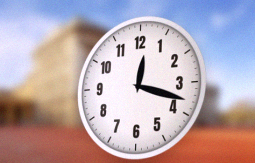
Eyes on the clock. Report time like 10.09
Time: 12.18
